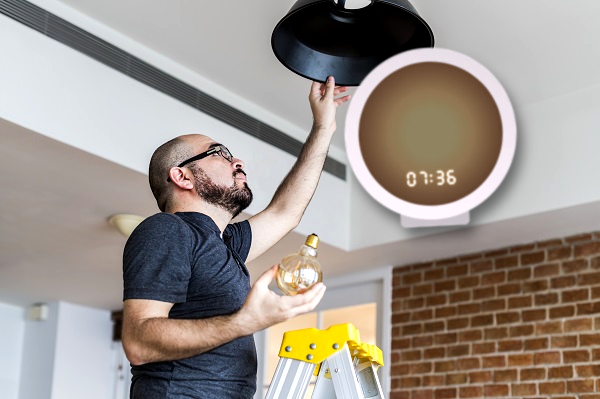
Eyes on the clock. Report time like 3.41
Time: 7.36
